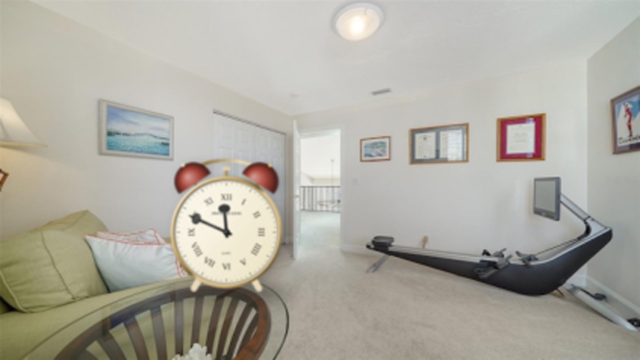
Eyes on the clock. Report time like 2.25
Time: 11.49
